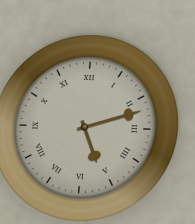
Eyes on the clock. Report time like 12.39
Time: 5.12
